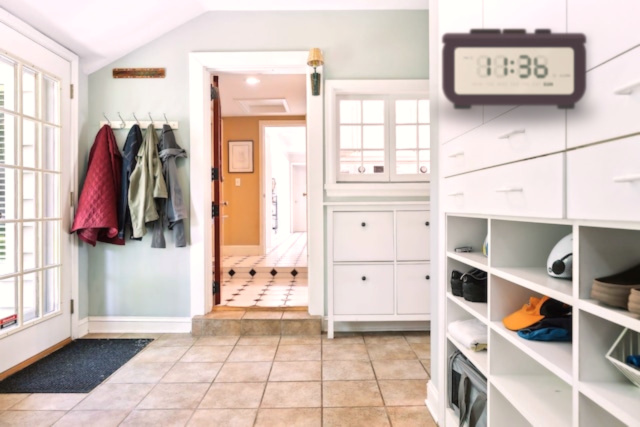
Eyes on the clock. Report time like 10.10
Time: 11.36
